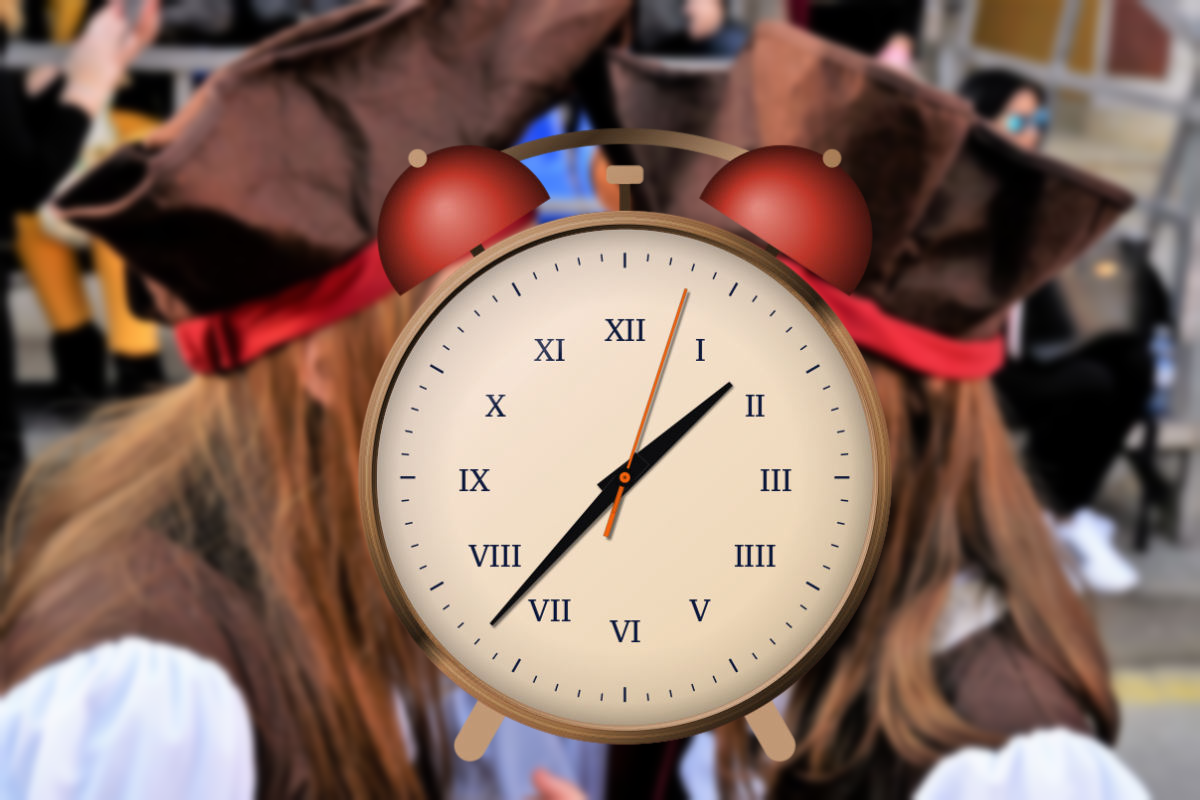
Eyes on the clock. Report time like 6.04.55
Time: 1.37.03
